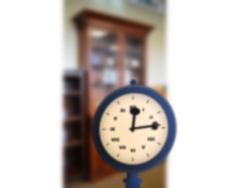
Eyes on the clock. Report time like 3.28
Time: 12.14
